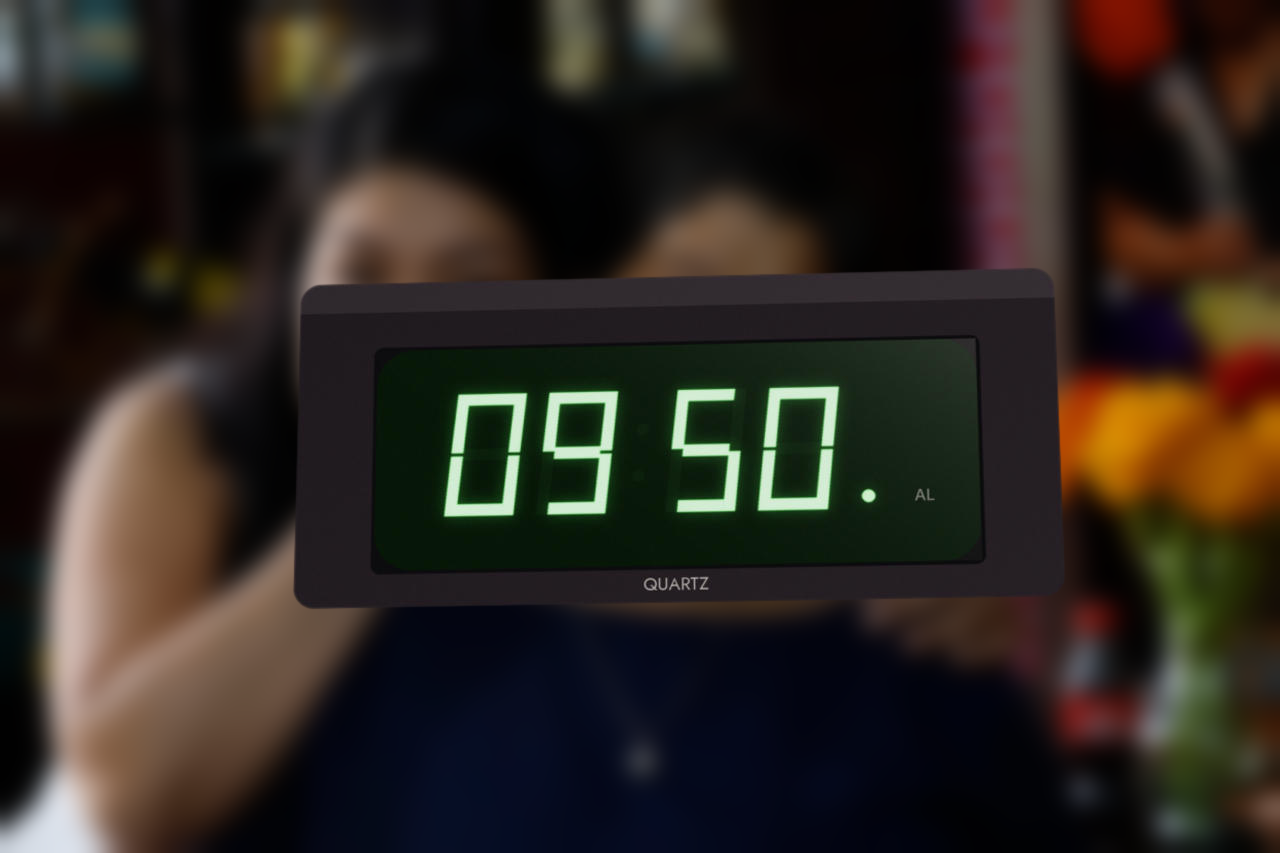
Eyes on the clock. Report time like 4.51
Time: 9.50
